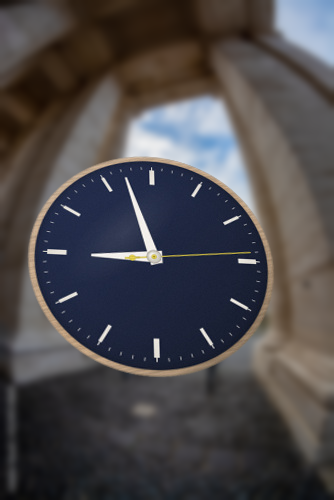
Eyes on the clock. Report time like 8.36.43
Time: 8.57.14
